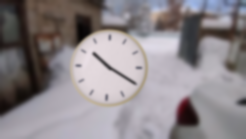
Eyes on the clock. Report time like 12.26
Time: 10.20
